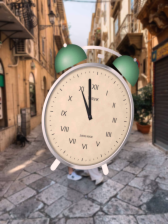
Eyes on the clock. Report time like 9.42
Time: 10.58
